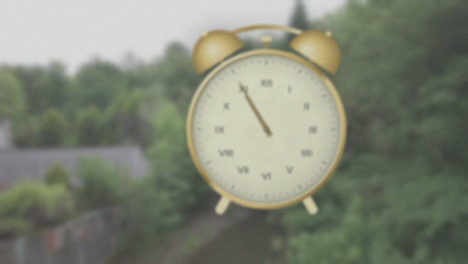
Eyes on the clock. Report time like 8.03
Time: 10.55
